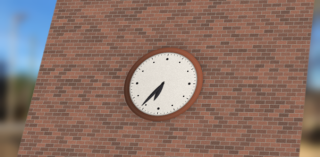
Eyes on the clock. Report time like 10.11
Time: 6.36
